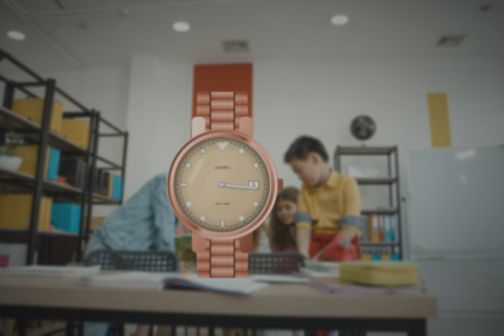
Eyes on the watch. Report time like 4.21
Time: 3.16
